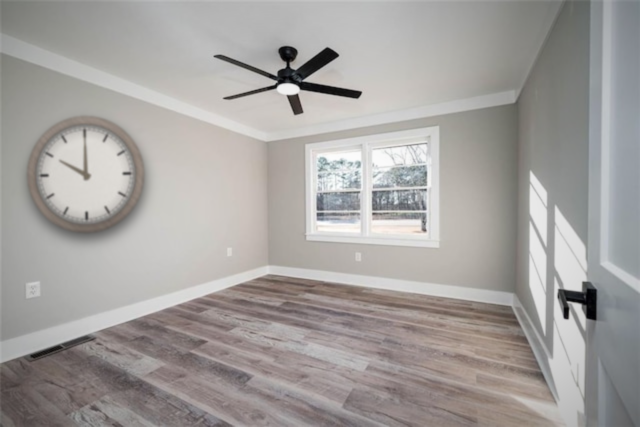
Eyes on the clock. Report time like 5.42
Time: 10.00
